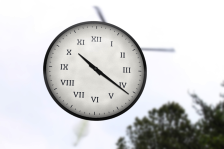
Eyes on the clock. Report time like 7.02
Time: 10.21
